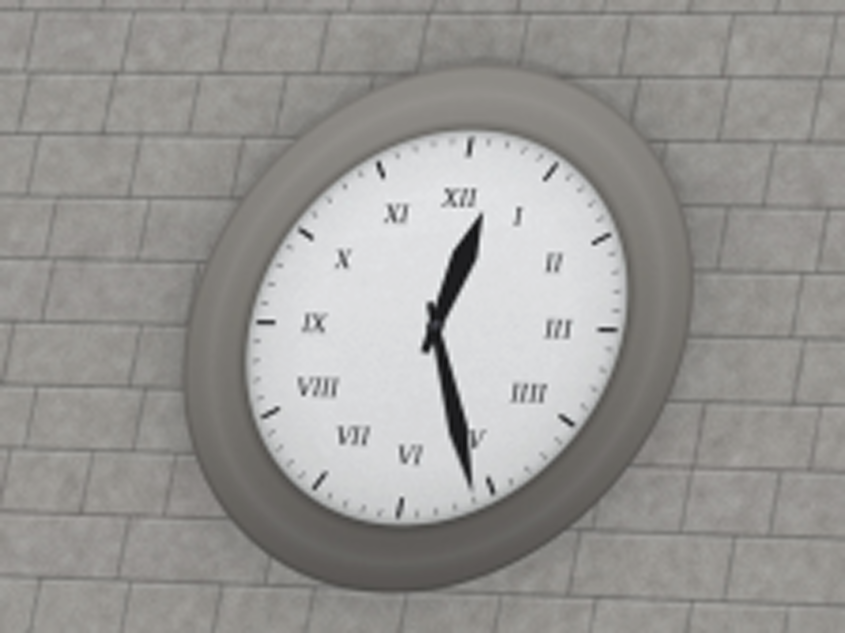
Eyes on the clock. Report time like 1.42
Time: 12.26
